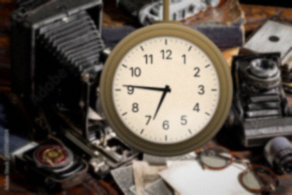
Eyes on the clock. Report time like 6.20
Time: 6.46
